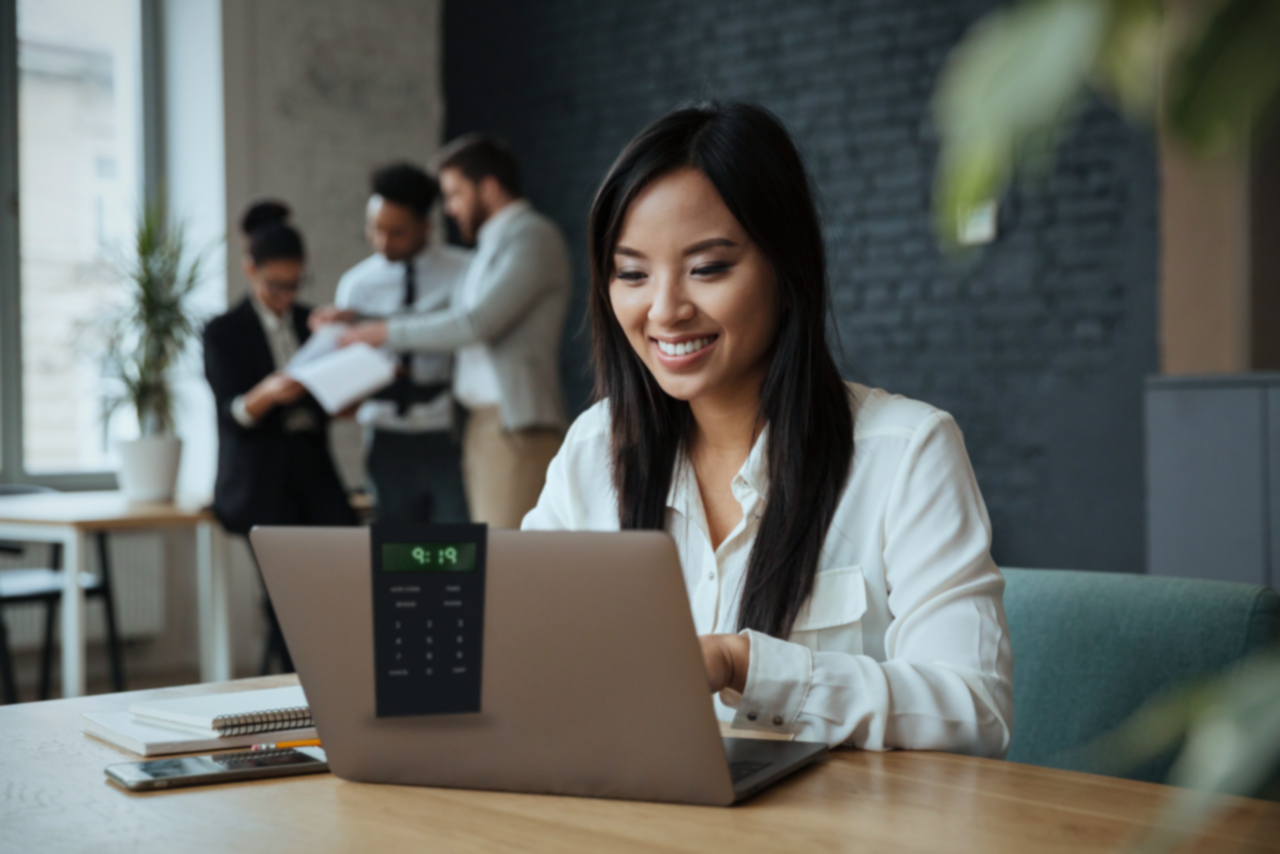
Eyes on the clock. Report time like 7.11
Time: 9.19
